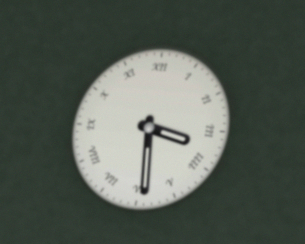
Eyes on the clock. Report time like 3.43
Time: 3.29
